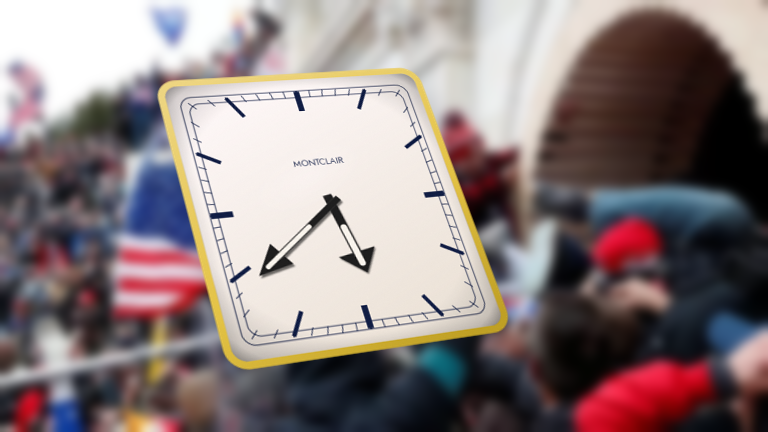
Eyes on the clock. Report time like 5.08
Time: 5.39
